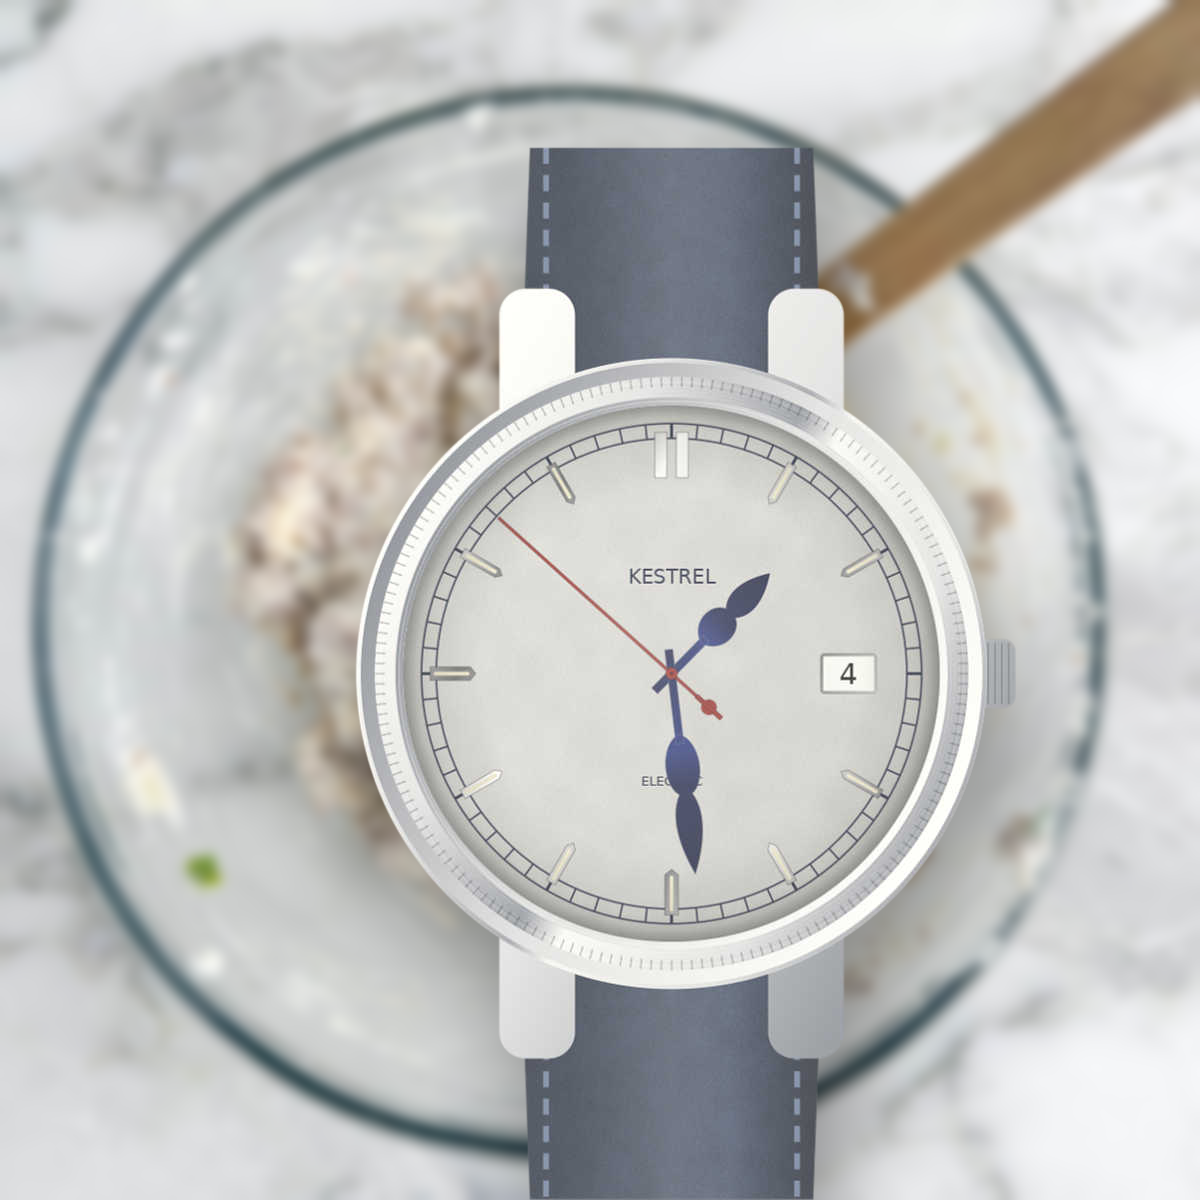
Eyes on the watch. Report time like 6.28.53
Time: 1.28.52
